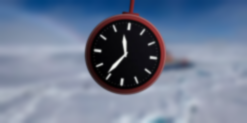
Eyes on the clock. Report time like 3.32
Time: 11.36
